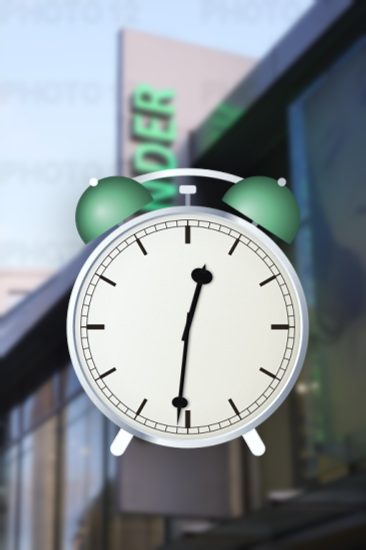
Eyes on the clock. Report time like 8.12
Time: 12.31
